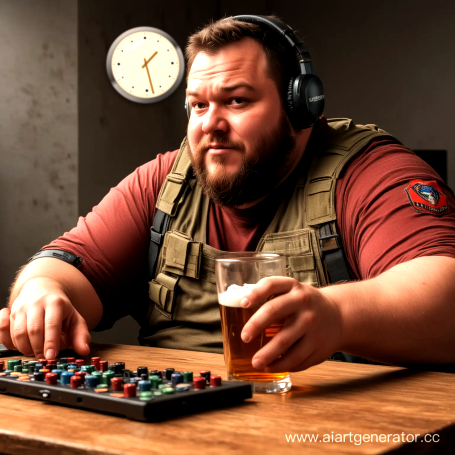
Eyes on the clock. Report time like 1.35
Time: 1.28
